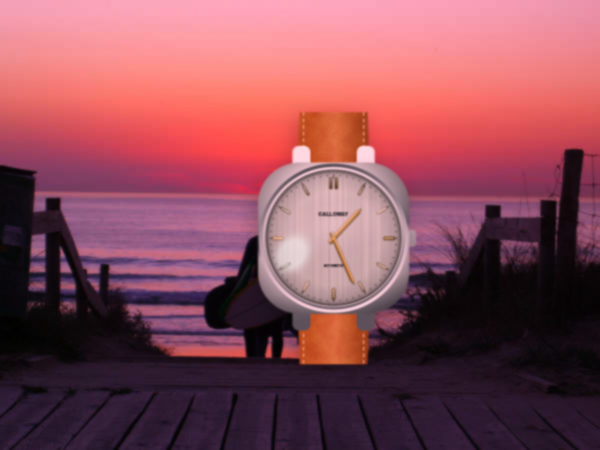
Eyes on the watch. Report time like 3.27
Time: 1.26
